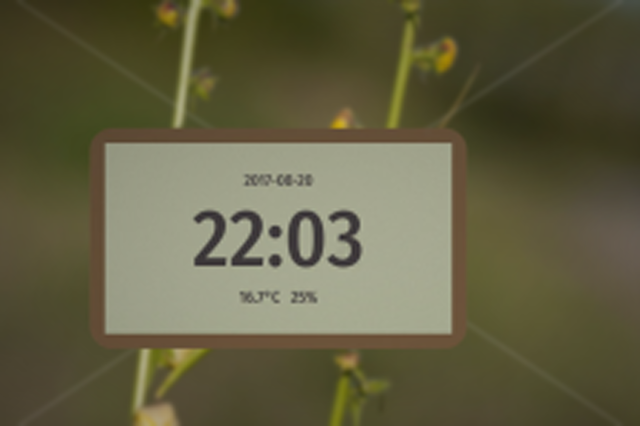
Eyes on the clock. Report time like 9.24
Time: 22.03
